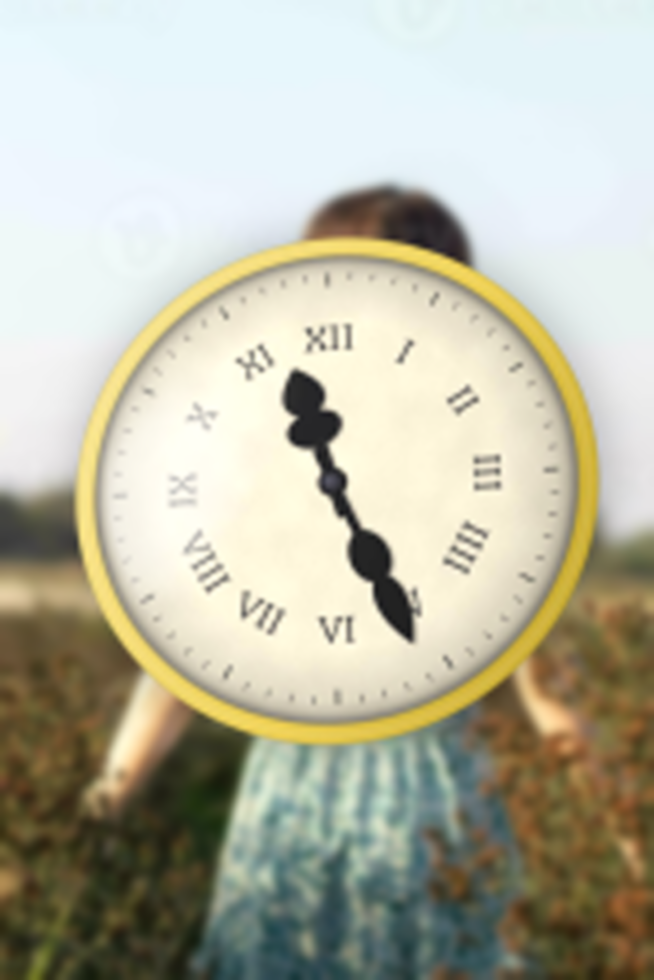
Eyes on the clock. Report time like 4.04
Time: 11.26
